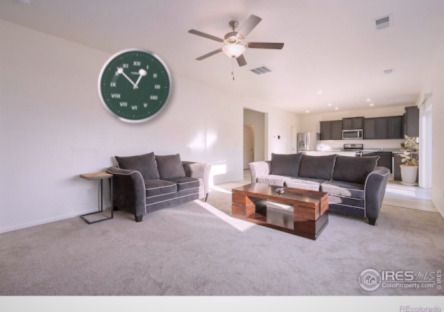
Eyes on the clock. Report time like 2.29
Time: 12.52
